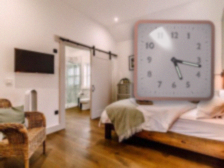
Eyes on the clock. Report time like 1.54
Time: 5.17
